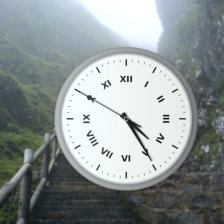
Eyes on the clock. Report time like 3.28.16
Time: 4.24.50
